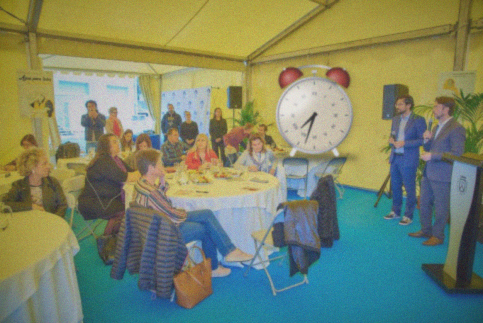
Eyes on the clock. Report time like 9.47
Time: 7.33
